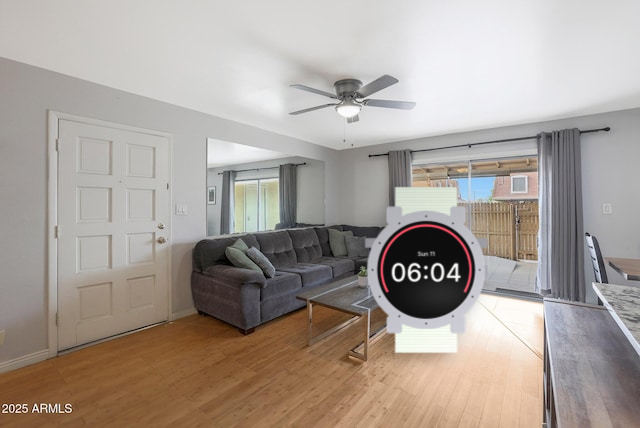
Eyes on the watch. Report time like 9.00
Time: 6.04
